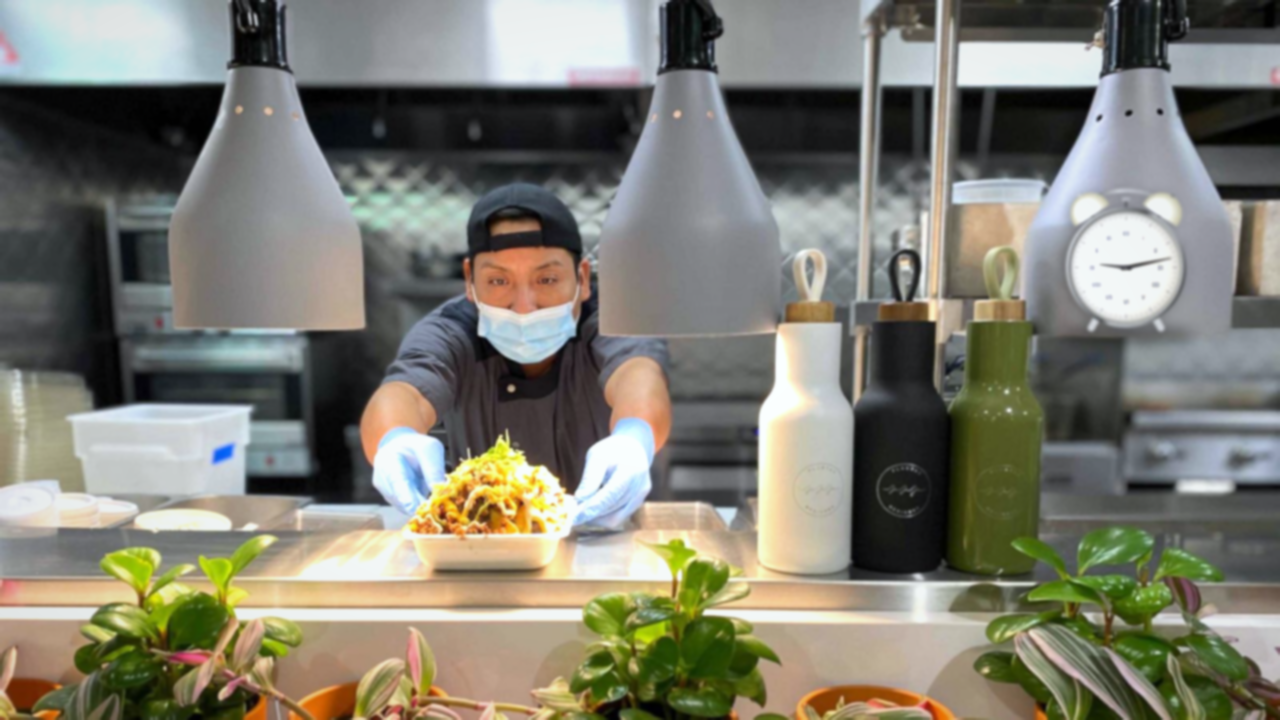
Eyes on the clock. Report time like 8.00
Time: 9.13
